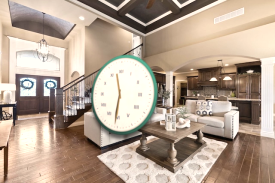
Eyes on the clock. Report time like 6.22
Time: 11.31
